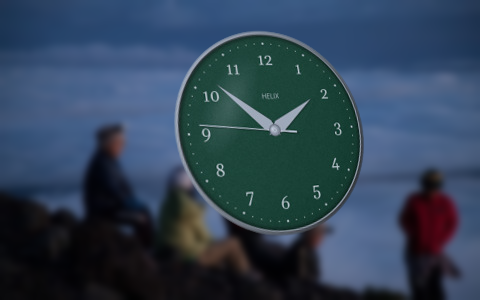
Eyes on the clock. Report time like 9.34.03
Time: 1.51.46
